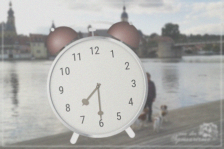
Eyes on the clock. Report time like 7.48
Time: 7.30
